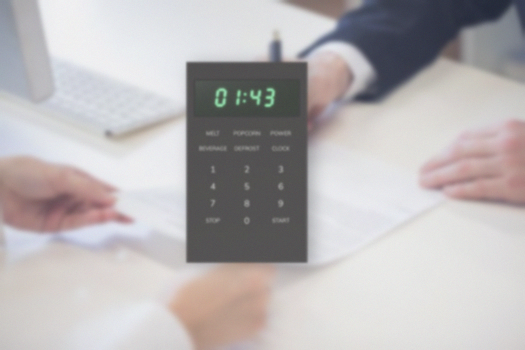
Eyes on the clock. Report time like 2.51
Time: 1.43
